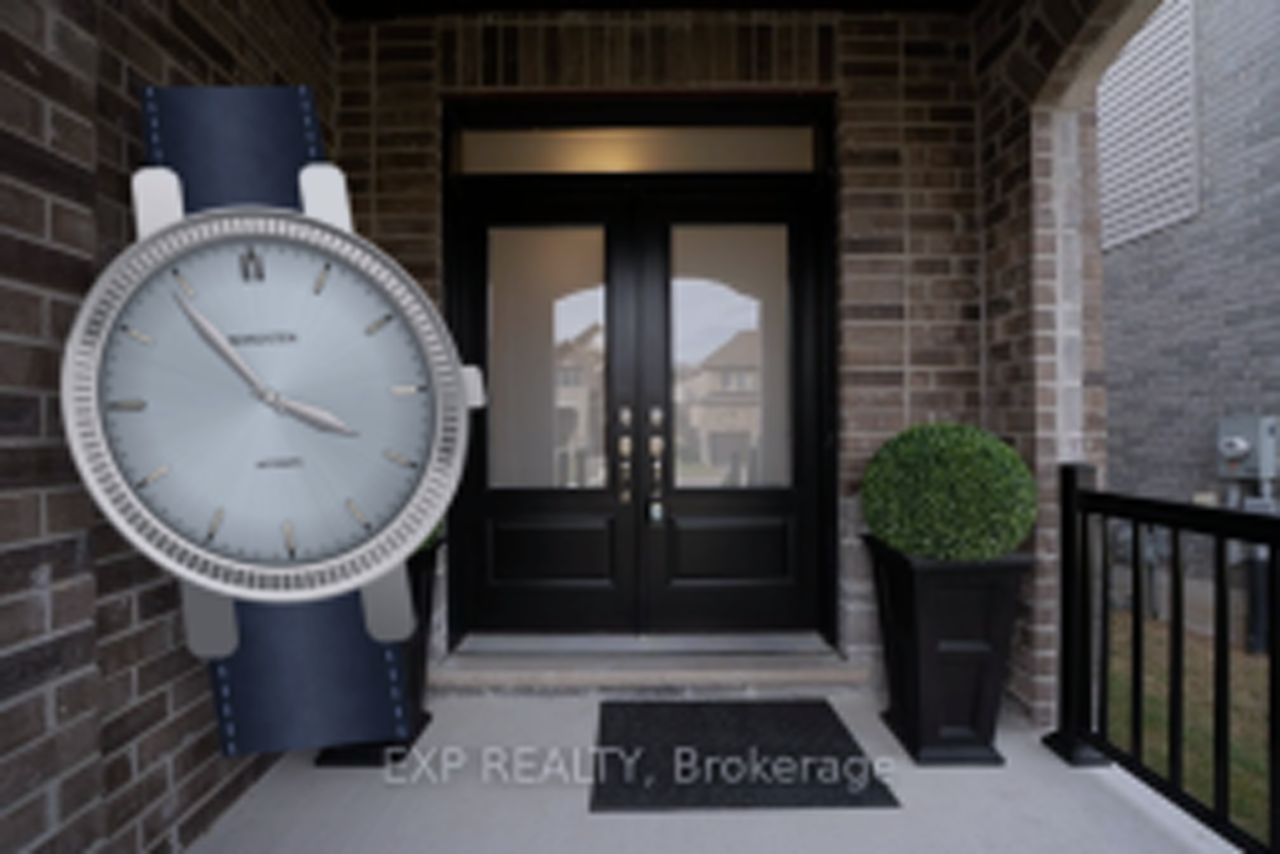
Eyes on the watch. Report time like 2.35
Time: 3.54
